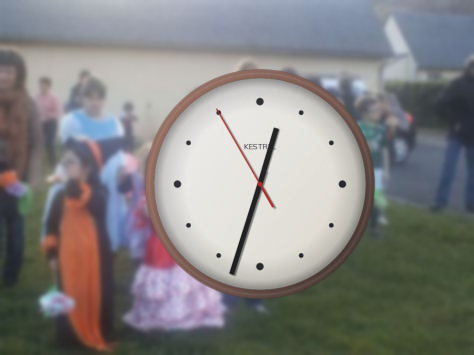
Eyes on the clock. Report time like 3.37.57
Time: 12.32.55
